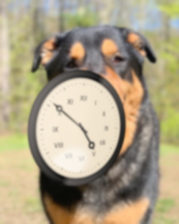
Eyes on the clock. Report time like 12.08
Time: 4.51
